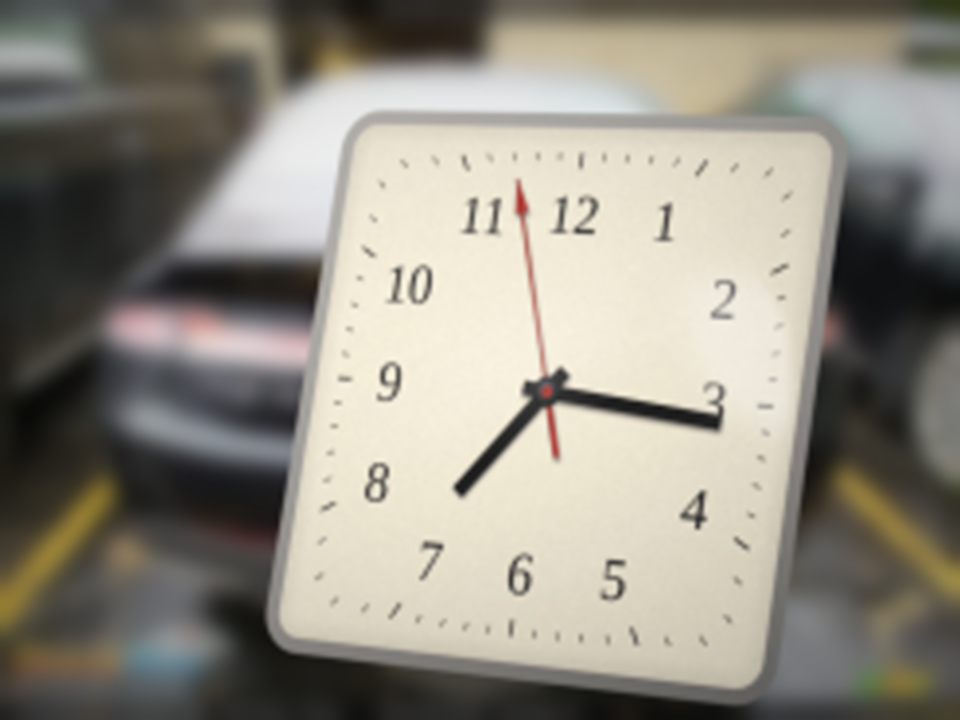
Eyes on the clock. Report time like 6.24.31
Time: 7.15.57
